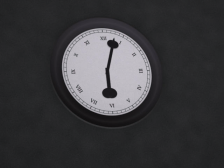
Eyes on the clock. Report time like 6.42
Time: 6.03
